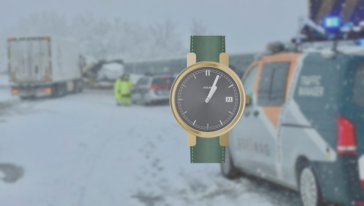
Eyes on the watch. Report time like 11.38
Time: 1.04
